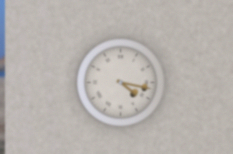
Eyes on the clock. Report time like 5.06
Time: 4.17
